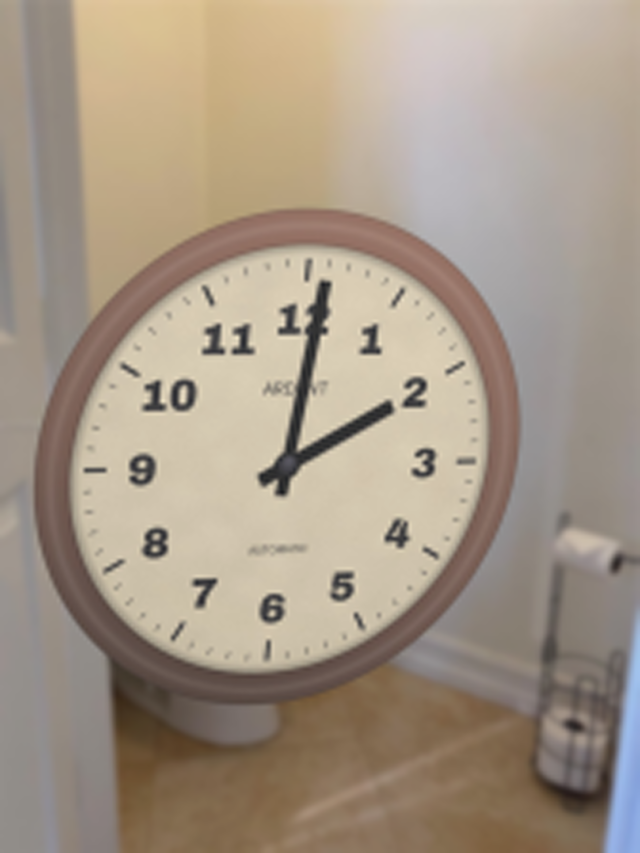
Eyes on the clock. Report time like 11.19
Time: 2.01
